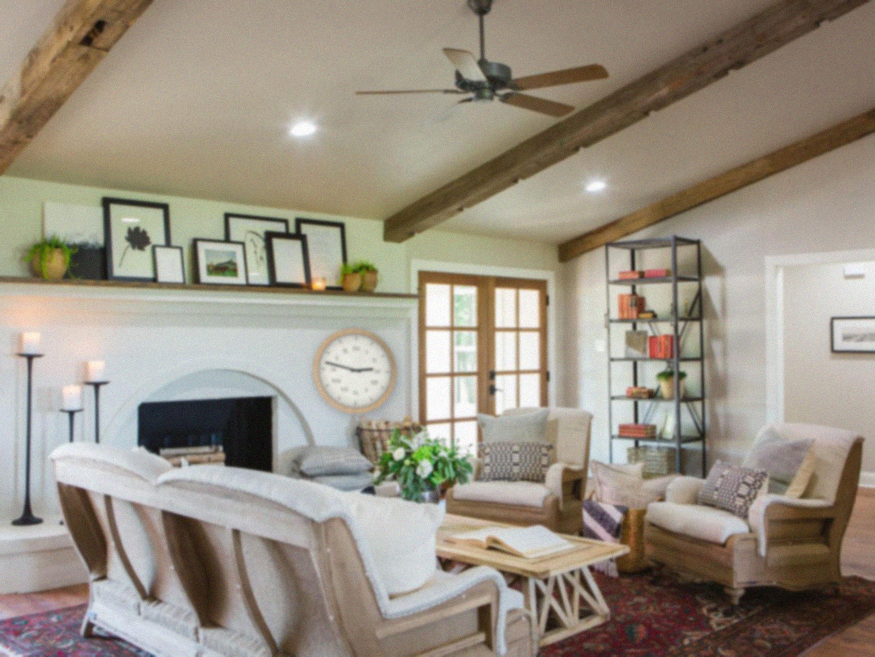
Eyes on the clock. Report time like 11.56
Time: 2.47
